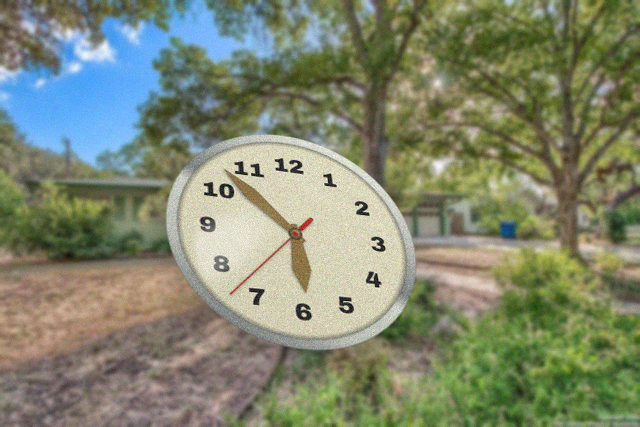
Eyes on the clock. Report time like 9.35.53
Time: 5.52.37
